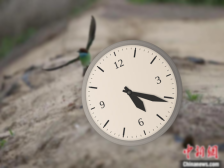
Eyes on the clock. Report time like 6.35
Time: 5.21
